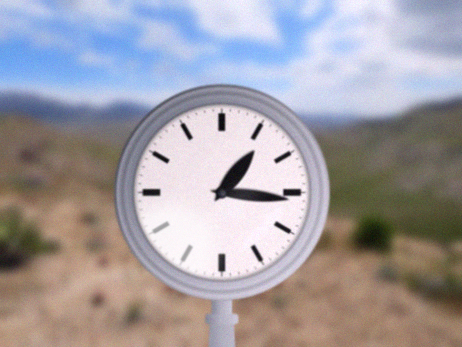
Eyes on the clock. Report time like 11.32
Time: 1.16
